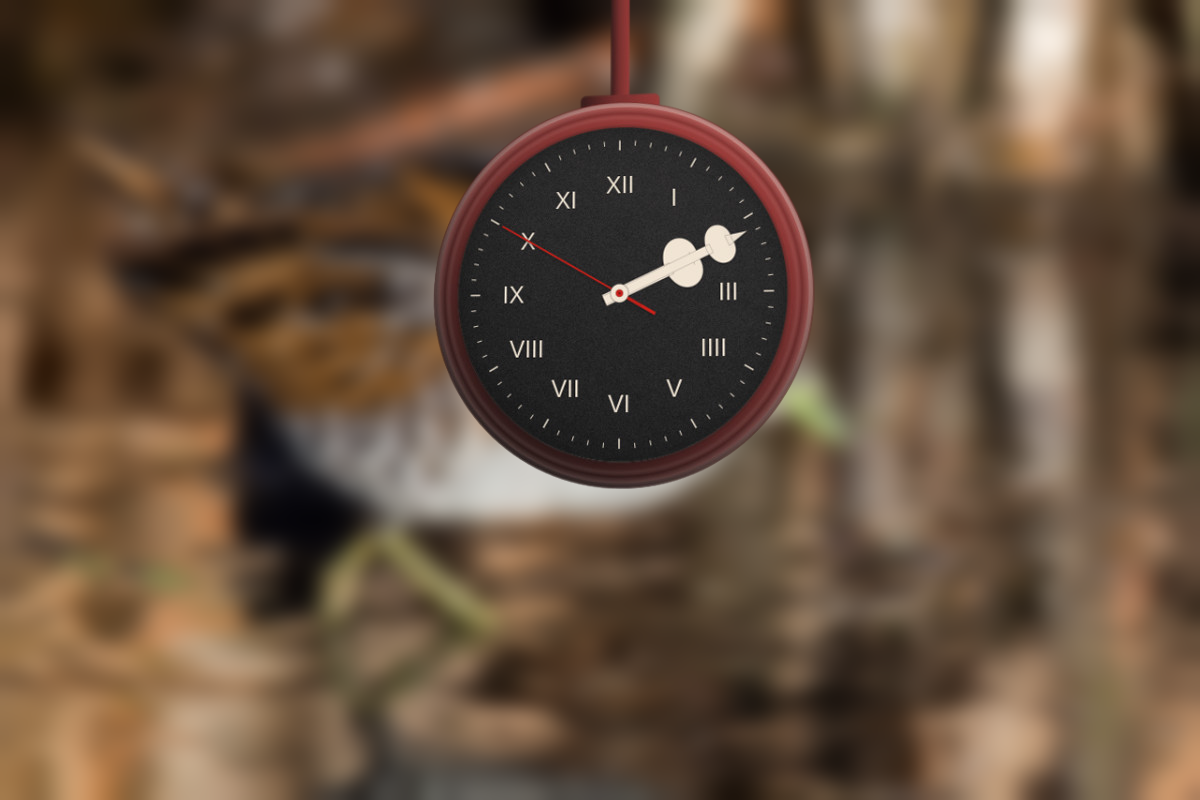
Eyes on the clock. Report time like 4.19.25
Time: 2.10.50
